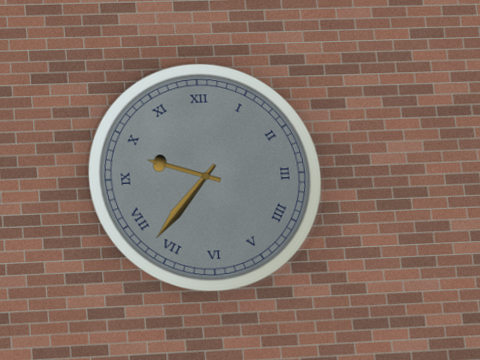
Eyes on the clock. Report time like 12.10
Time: 9.37
